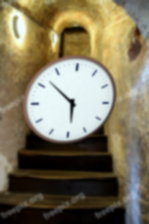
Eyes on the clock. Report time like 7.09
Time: 5.52
